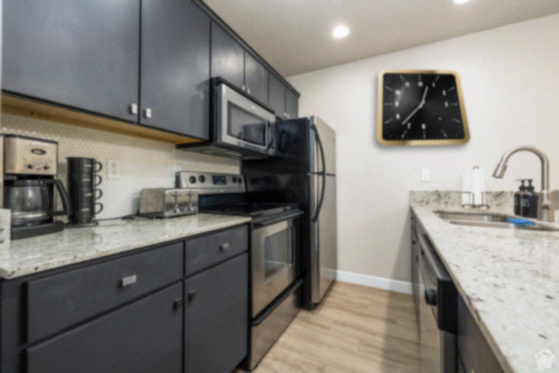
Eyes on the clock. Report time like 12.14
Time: 12.37
